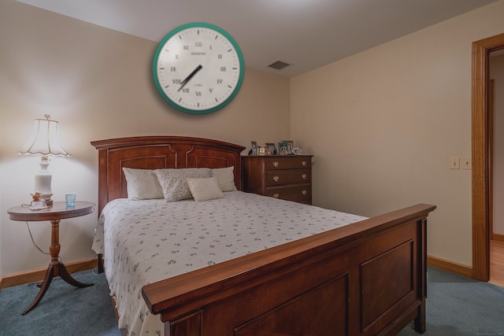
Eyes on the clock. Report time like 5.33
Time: 7.37
